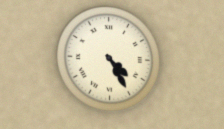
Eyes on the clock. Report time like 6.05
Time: 4.25
